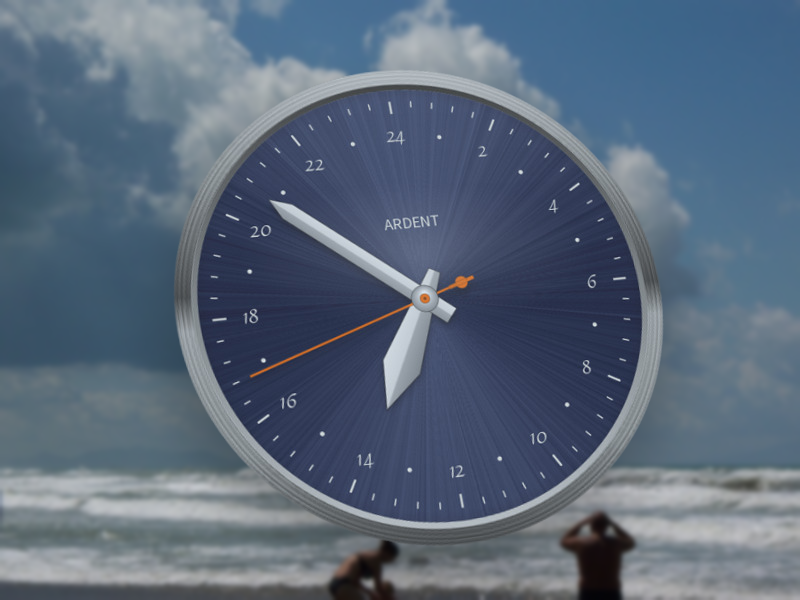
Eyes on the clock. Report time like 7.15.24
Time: 13.51.42
